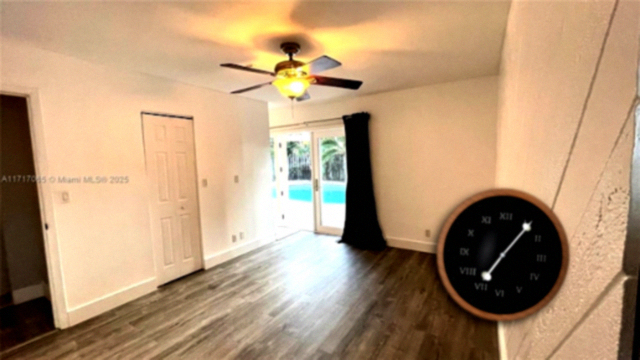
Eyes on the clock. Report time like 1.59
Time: 7.06
